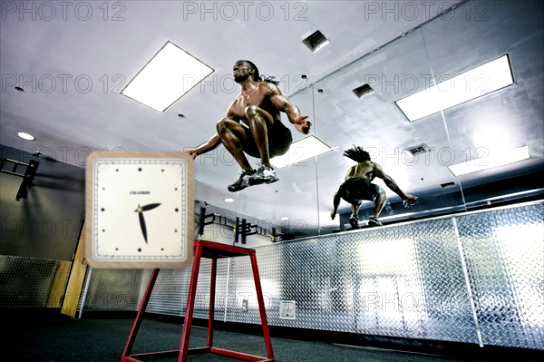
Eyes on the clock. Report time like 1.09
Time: 2.28
